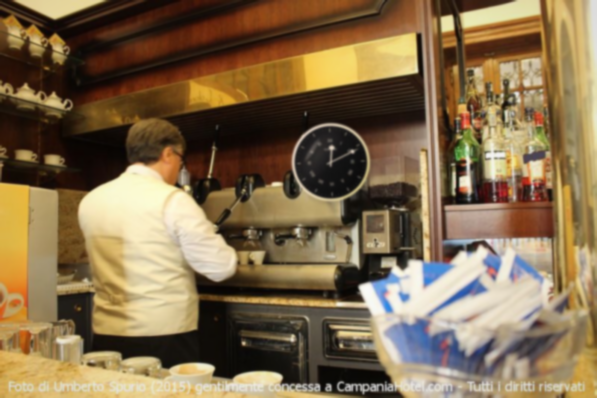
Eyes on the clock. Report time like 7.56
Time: 12.11
